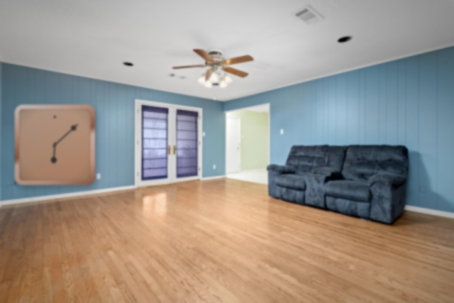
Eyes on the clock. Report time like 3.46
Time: 6.08
